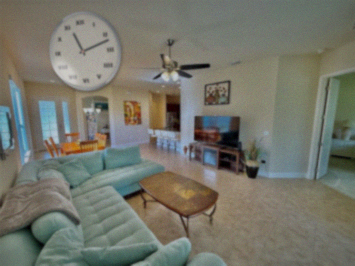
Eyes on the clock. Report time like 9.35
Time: 11.12
